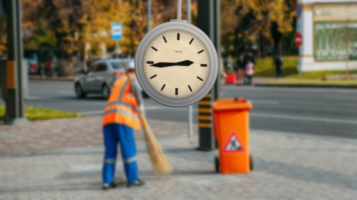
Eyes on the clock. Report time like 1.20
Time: 2.44
